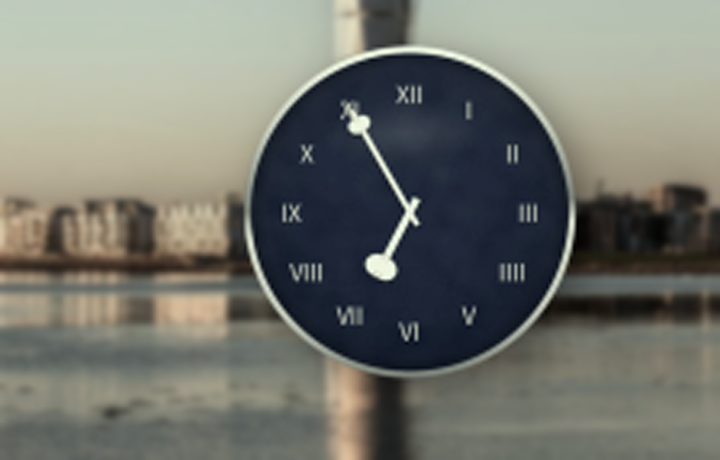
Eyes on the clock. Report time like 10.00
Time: 6.55
